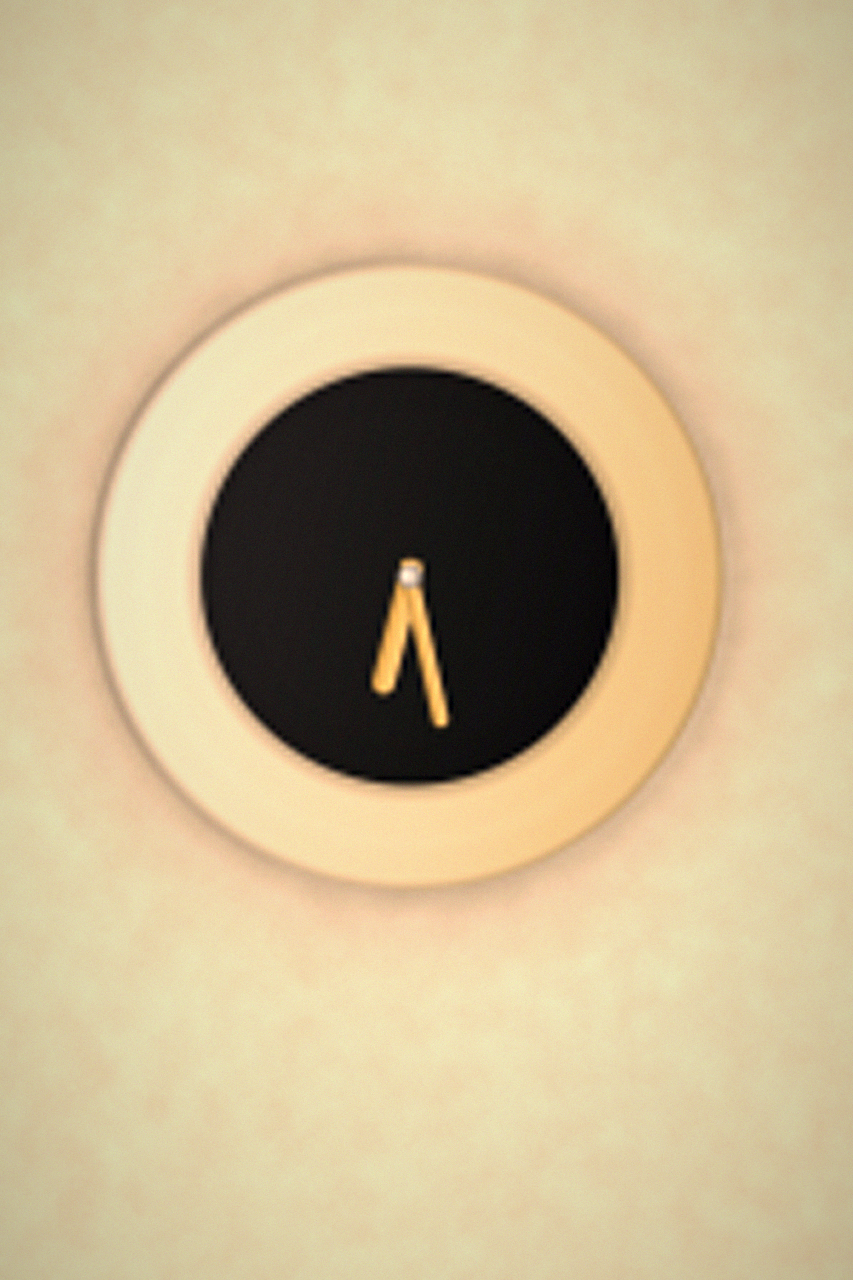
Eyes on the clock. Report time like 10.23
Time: 6.28
